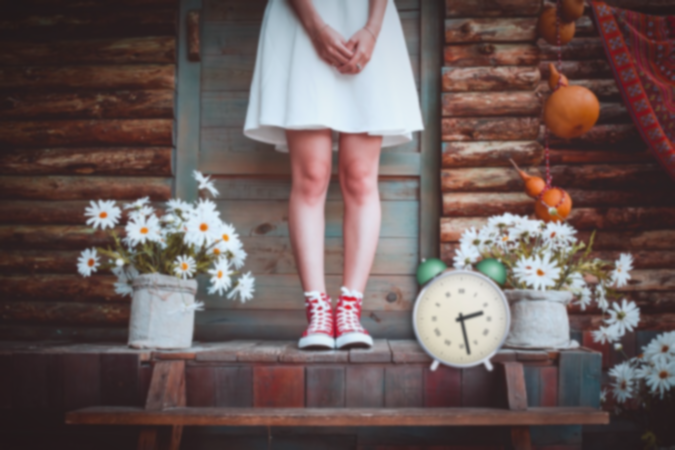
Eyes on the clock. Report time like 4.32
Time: 2.28
